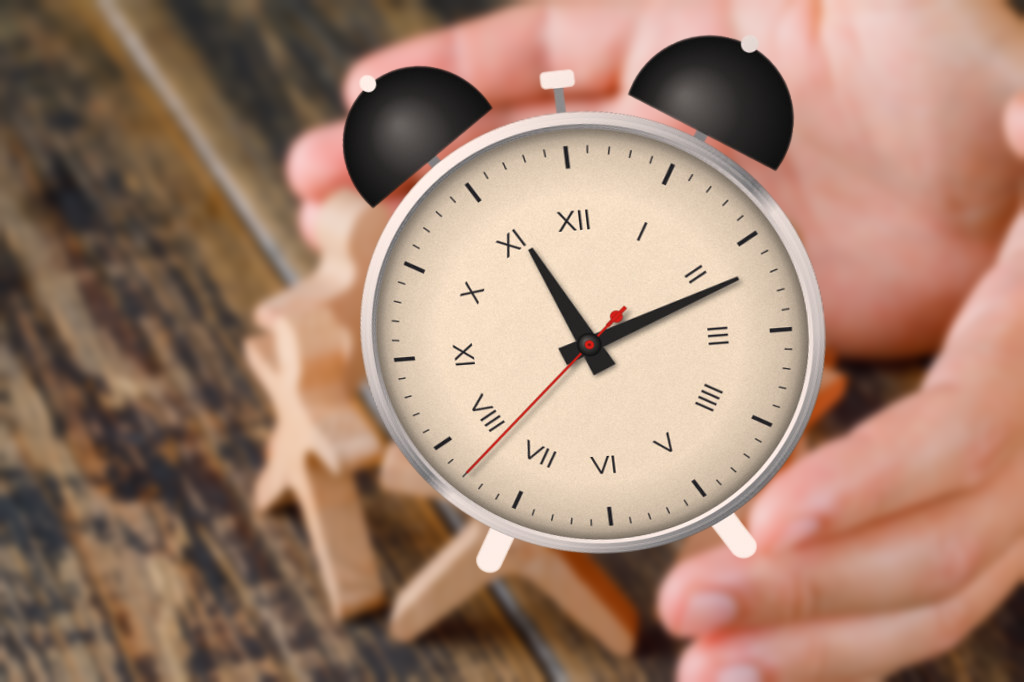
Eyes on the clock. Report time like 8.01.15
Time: 11.11.38
